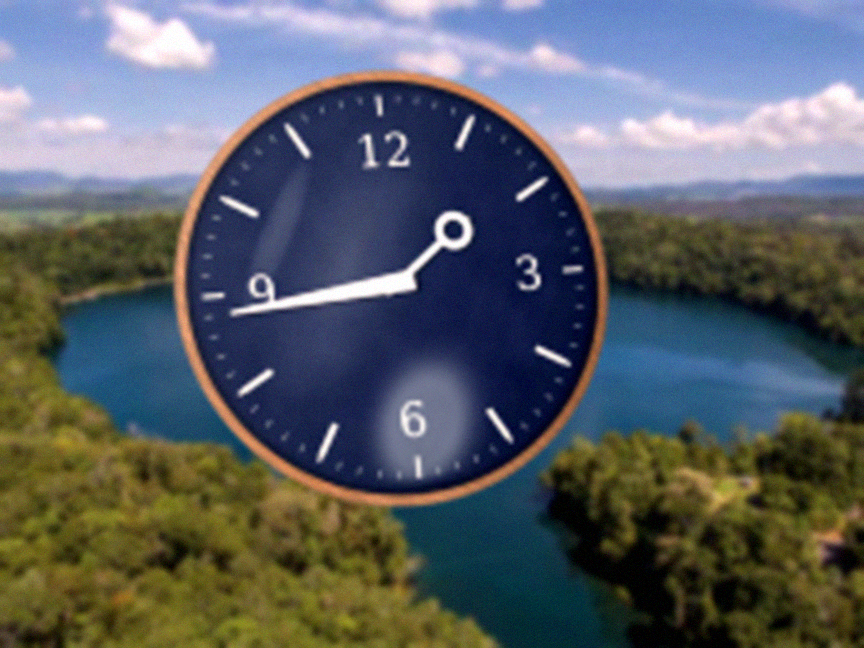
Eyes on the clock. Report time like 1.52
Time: 1.44
